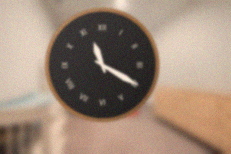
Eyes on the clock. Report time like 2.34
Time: 11.20
